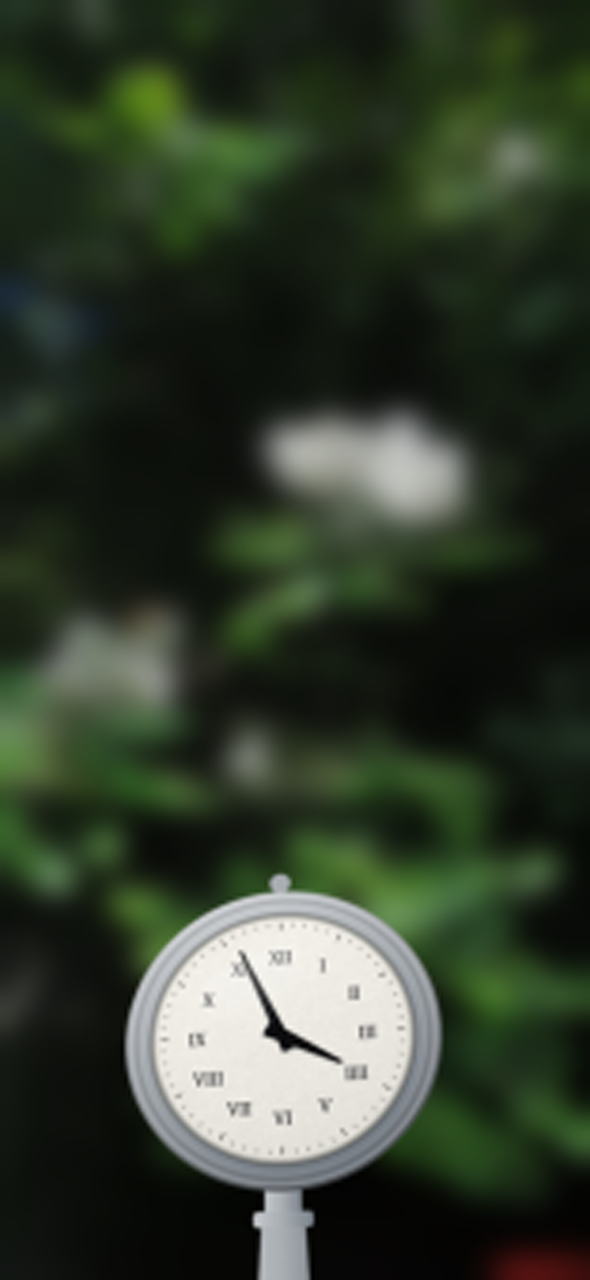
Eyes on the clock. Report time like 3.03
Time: 3.56
